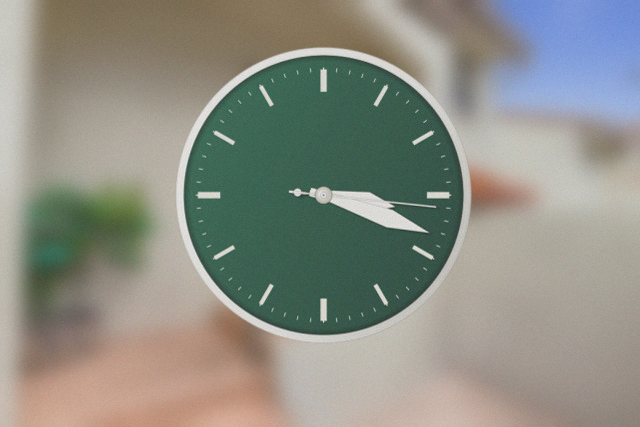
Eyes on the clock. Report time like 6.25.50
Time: 3.18.16
